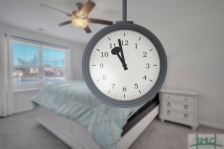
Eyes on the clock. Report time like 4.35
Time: 10.58
